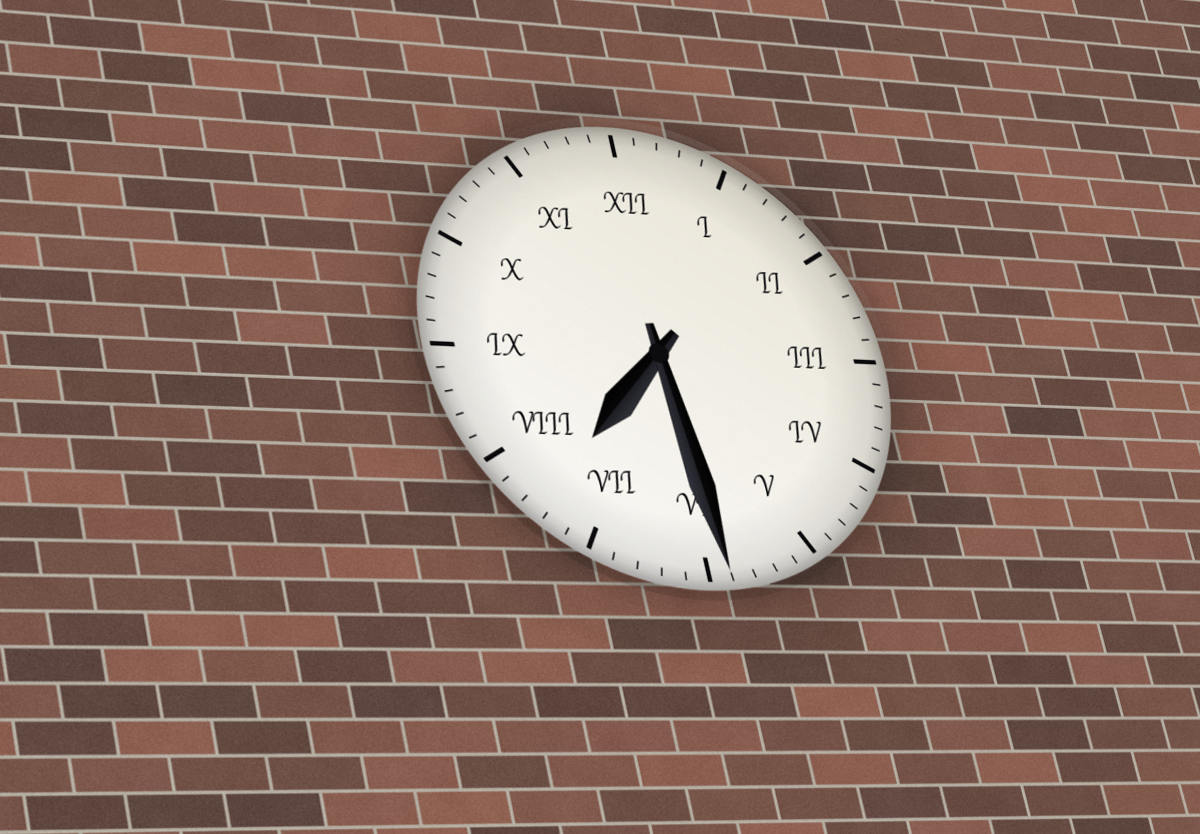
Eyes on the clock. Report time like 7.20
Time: 7.29
